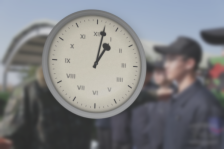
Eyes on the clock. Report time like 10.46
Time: 1.02
